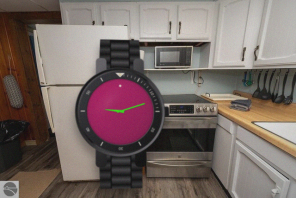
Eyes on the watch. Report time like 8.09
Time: 9.12
